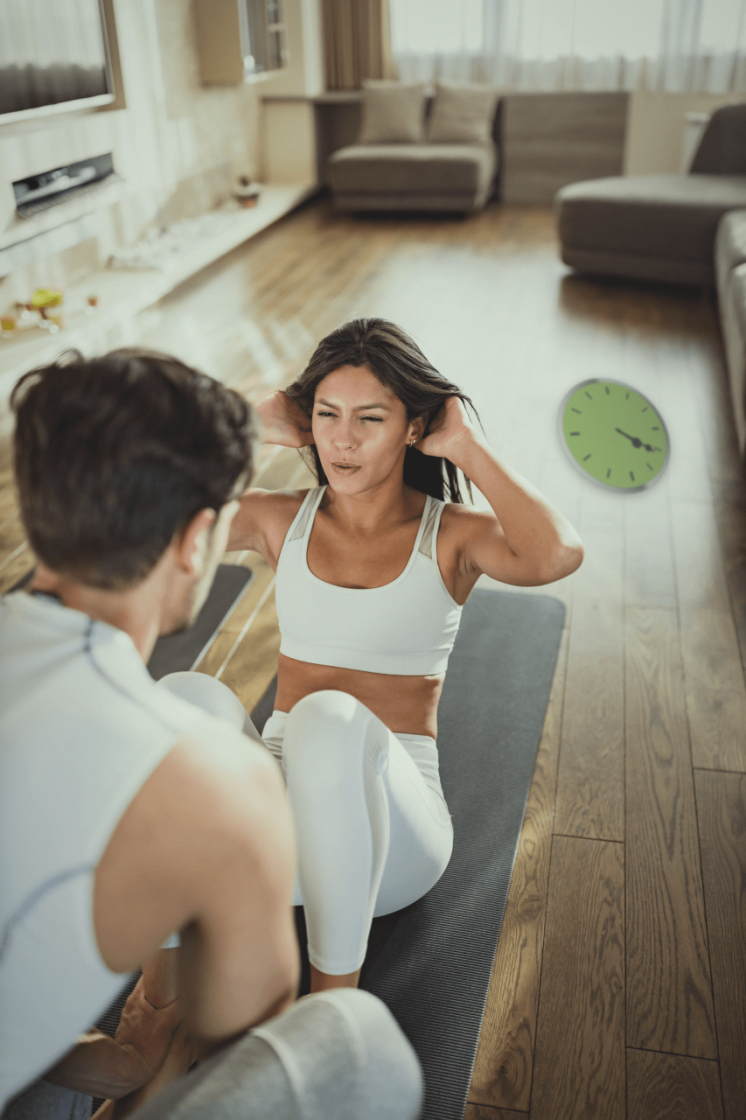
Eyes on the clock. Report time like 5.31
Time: 4.21
